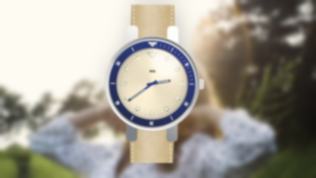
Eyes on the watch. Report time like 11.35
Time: 2.39
